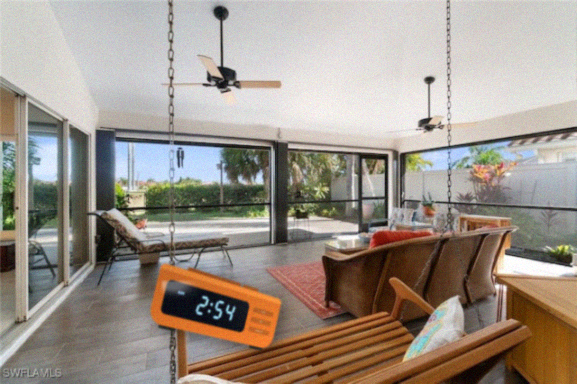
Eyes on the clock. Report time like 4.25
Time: 2.54
